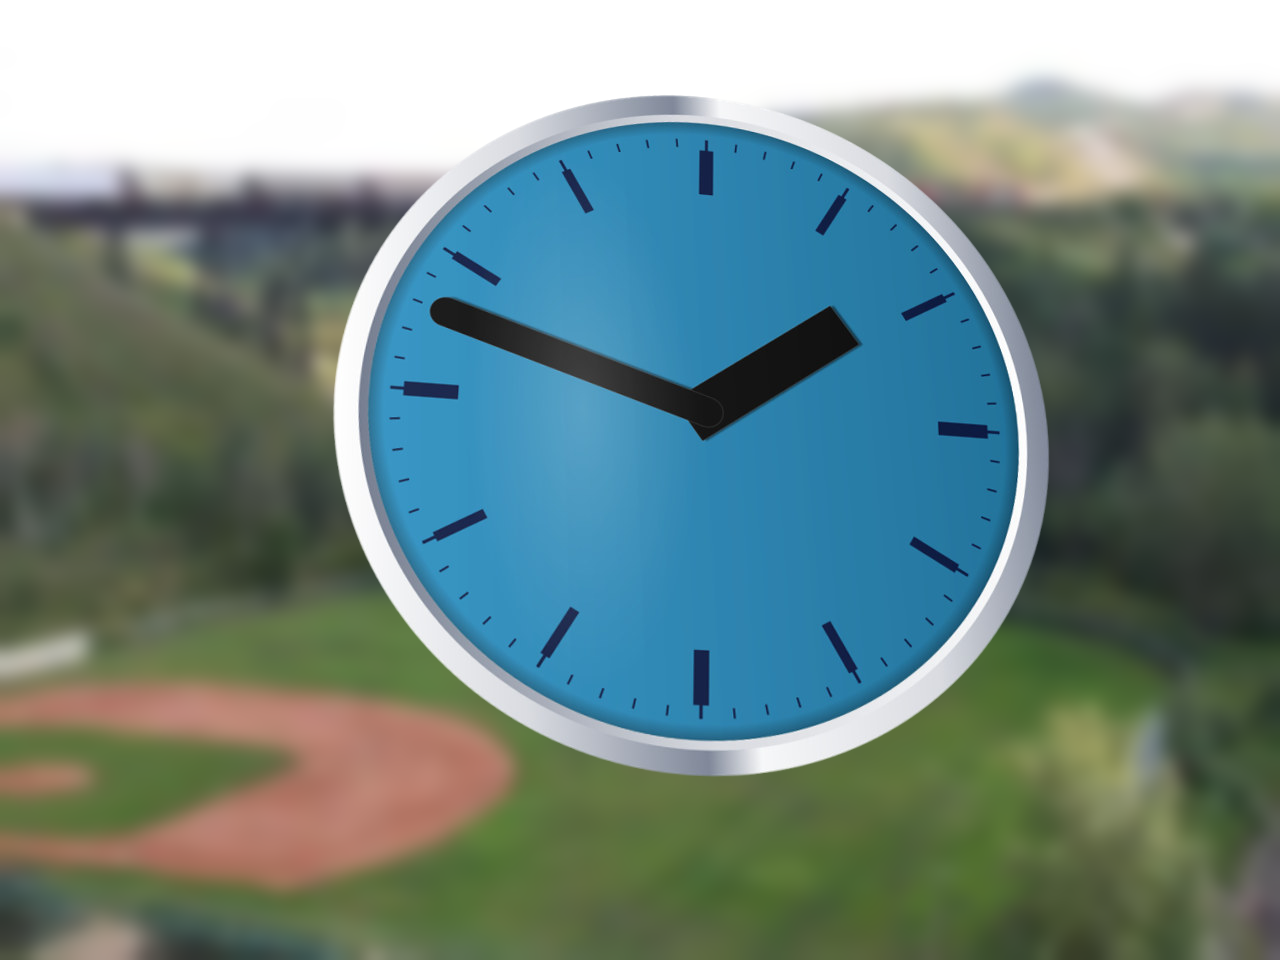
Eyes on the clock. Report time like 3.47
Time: 1.48
